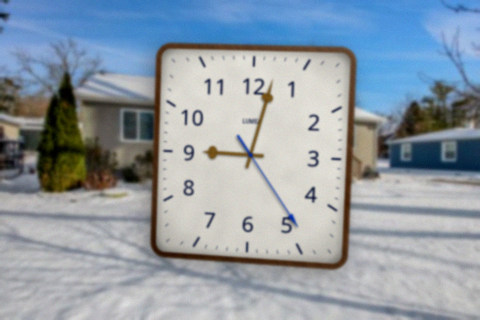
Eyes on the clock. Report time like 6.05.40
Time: 9.02.24
